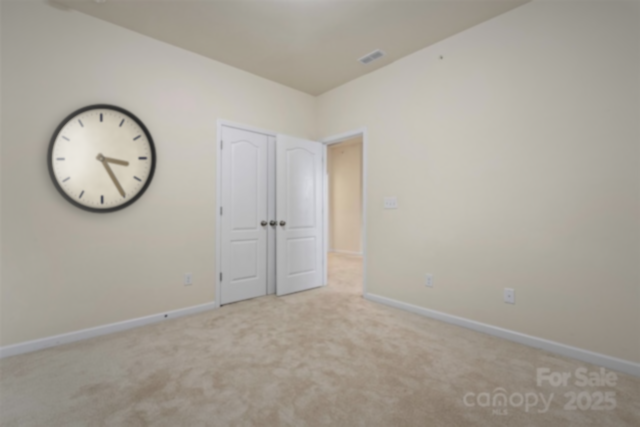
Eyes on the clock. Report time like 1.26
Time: 3.25
